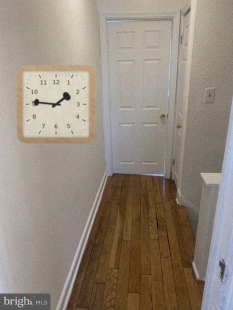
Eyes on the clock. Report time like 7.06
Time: 1.46
